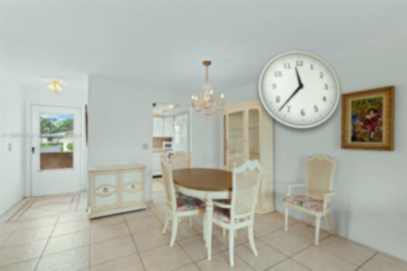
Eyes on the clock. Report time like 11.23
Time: 11.37
